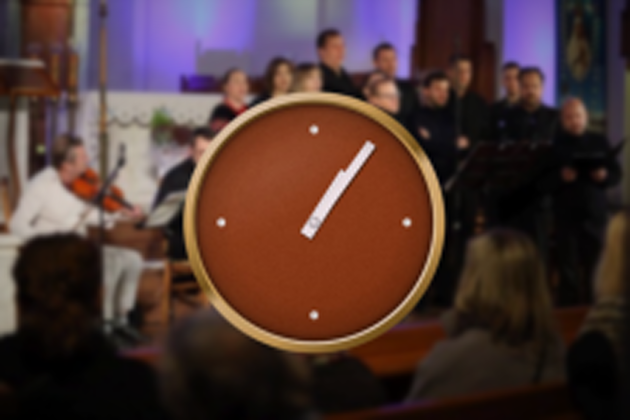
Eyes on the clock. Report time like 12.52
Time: 1.06
